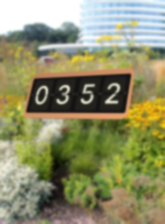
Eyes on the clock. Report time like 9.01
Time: 3.52
